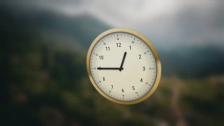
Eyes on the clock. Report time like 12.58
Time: 12.45
